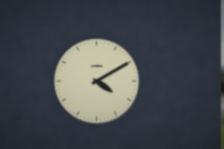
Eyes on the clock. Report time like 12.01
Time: 4.10
